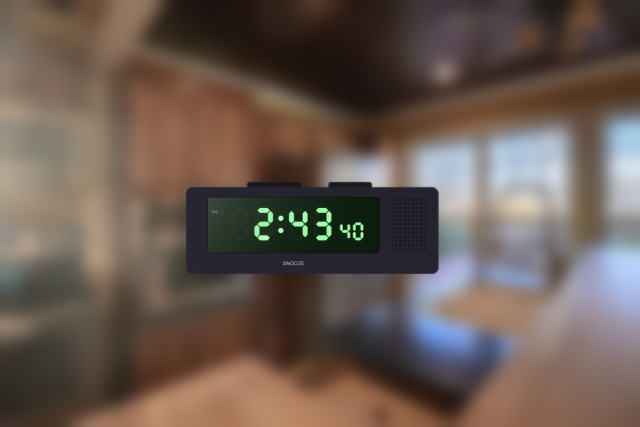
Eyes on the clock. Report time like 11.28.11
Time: 2.43.40
